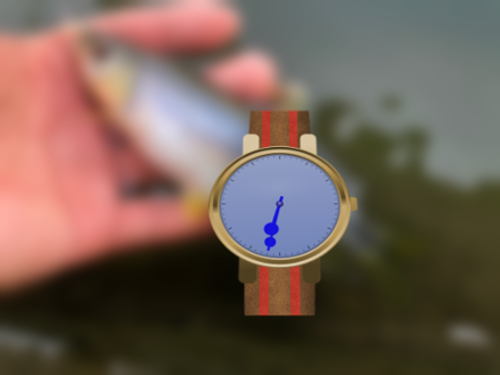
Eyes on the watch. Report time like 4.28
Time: 6.32
